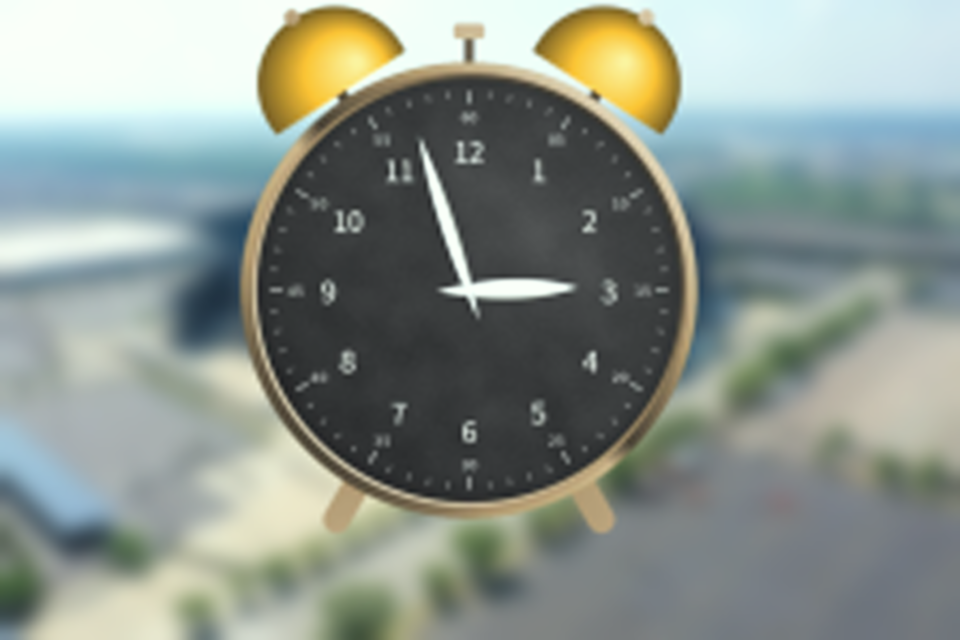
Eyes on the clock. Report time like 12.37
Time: 2.57
